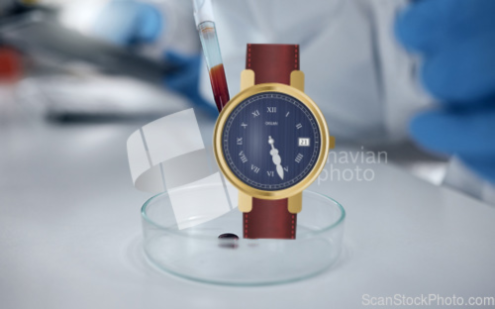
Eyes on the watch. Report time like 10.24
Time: 5.27
